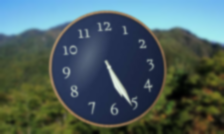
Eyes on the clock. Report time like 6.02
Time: 5.26
